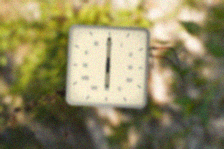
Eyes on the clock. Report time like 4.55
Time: 6.00
